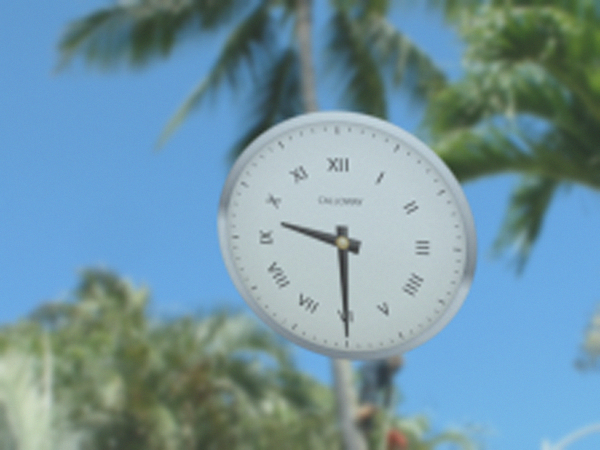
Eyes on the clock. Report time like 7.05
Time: 9.30
